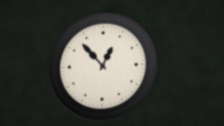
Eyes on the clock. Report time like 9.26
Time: 12.53
